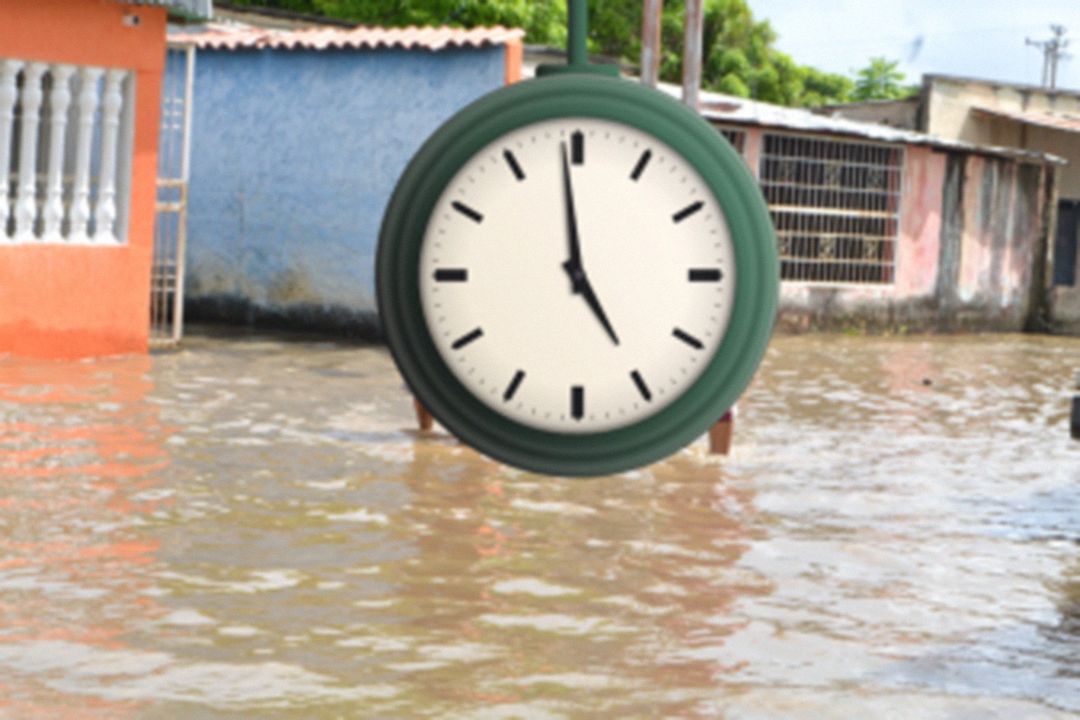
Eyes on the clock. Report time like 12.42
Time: 4.59
